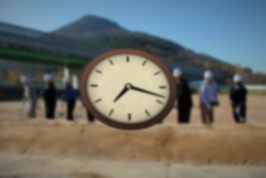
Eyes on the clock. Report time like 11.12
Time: 7.18
